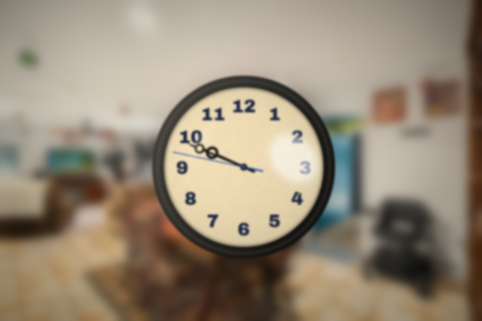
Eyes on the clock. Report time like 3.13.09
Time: 9.48.47
